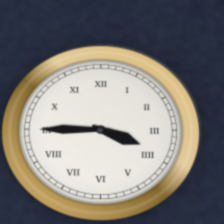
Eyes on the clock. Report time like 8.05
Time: 3.45
